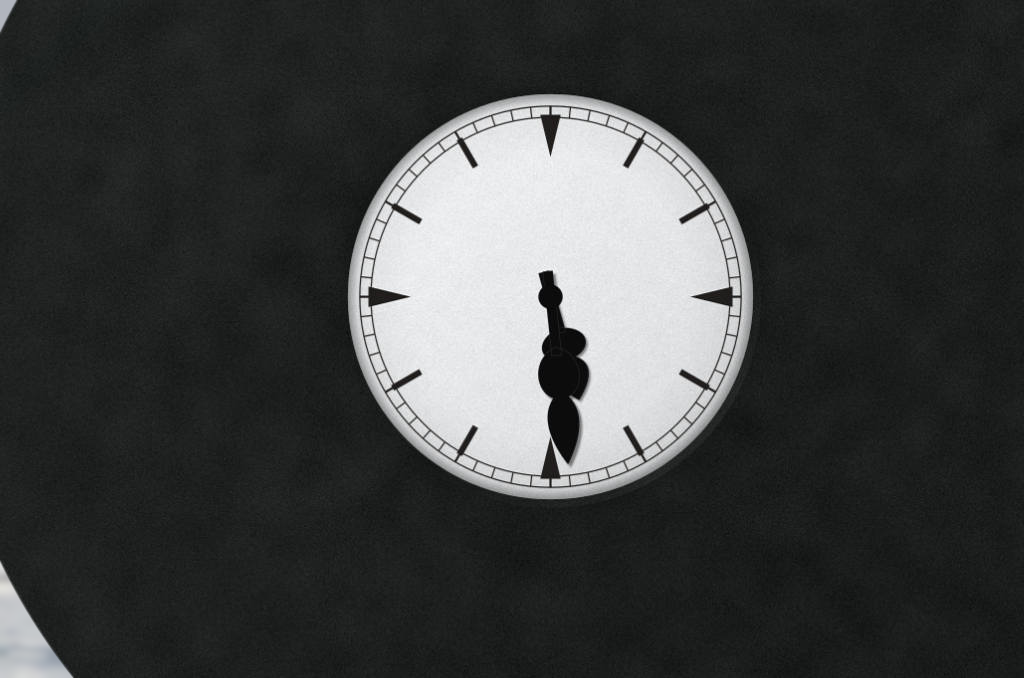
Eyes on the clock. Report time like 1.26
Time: 5.29
